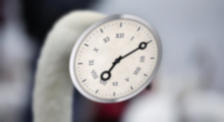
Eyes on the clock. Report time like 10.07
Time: 7.10
